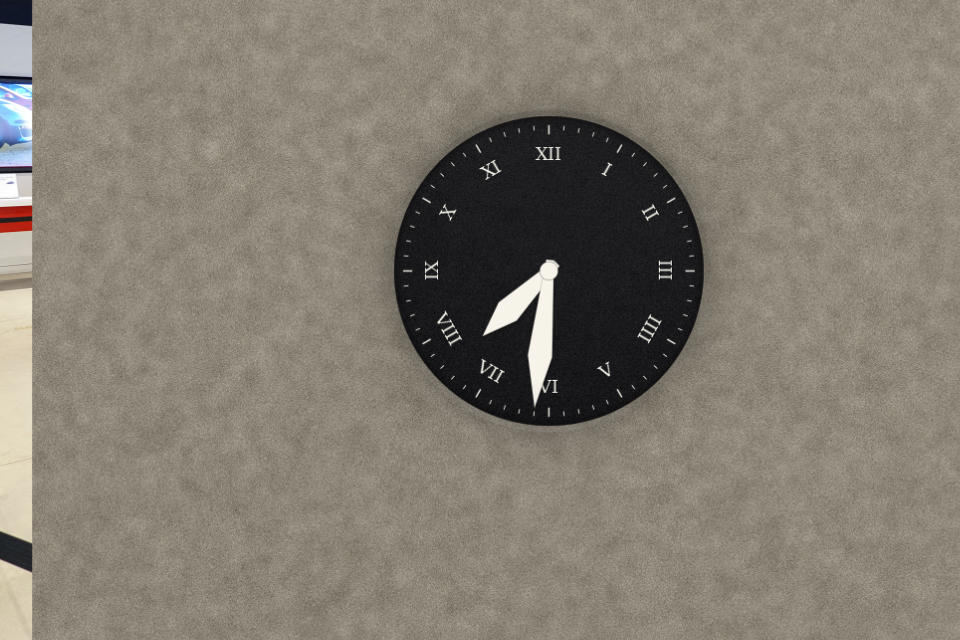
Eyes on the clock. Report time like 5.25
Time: 7.31
